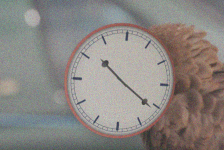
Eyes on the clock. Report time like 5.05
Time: 10.21
